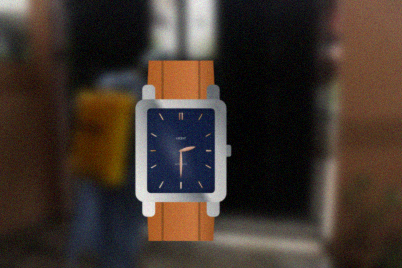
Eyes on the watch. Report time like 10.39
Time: 2.30
